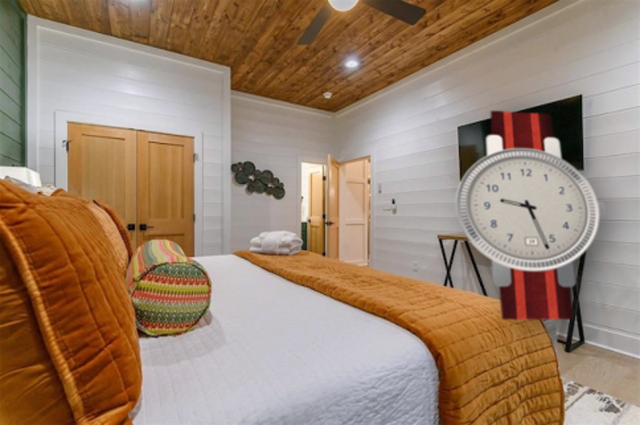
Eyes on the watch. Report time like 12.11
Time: 9.27
